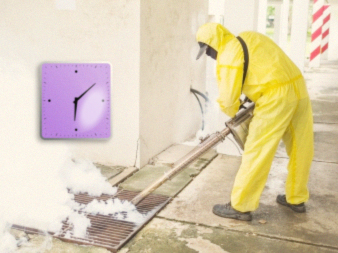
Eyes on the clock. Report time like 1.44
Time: 6.08
